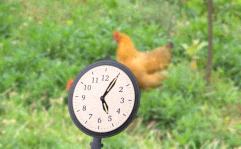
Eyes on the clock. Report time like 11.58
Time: 5.05
